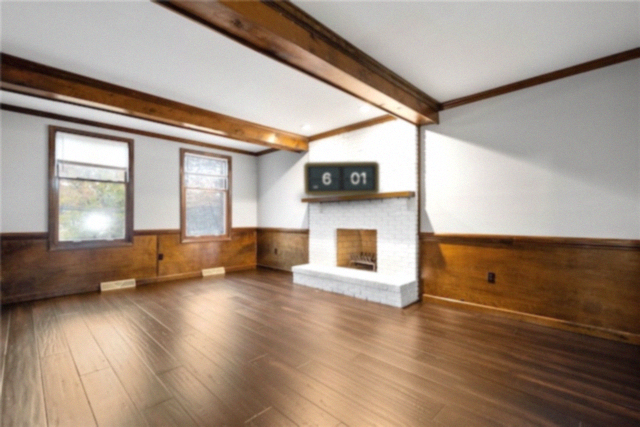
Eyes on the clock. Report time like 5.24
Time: 6.01
